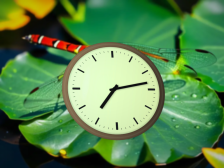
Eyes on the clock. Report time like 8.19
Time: 7.13
